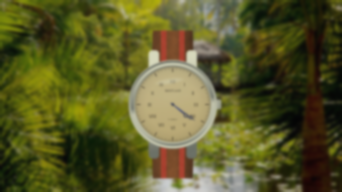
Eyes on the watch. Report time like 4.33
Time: 4.21
